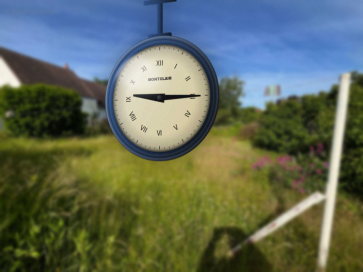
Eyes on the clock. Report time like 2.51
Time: 9.15
